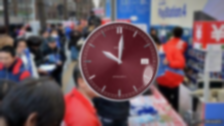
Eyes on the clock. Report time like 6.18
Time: 10.01
